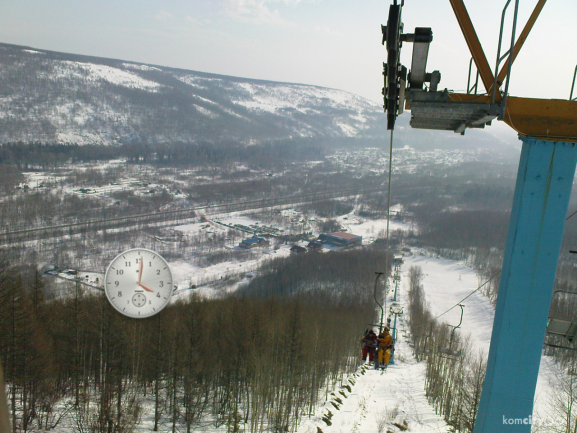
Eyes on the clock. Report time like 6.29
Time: 4.01
